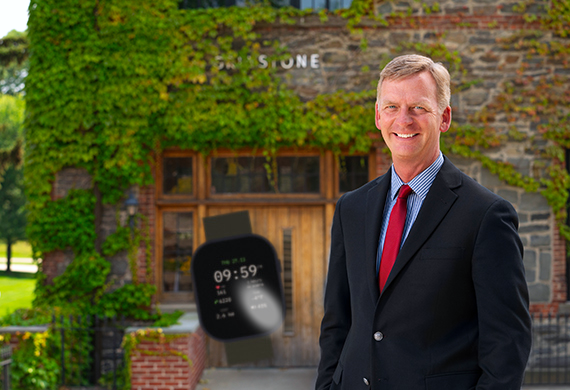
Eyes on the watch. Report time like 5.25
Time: 9.59
